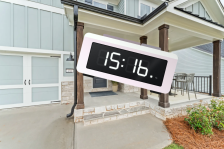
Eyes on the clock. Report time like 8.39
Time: 15.16
